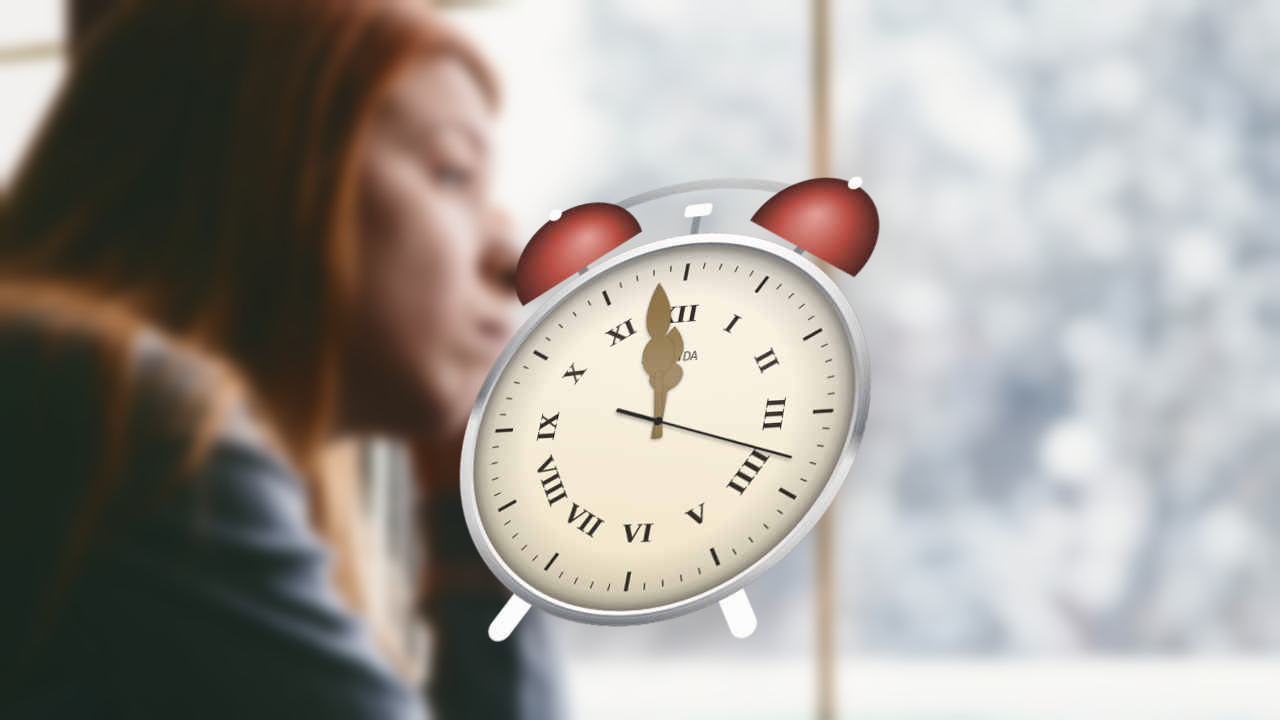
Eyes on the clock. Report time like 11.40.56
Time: 11.58.18
